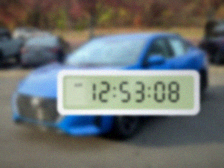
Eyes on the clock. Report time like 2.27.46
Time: 12.53.08
